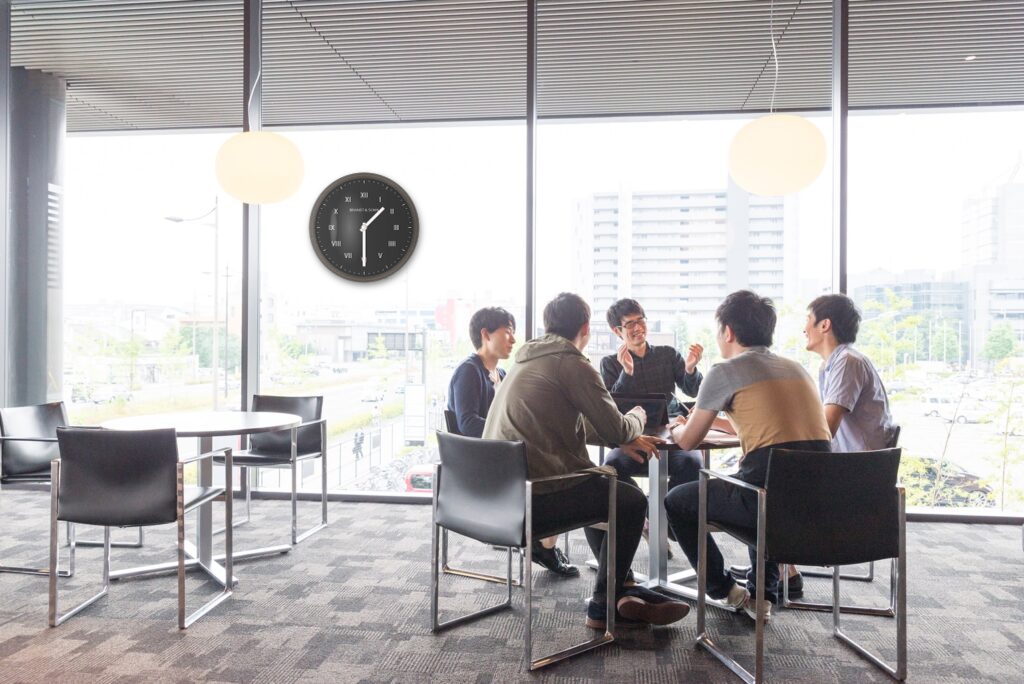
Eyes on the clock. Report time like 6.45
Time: 1.30
